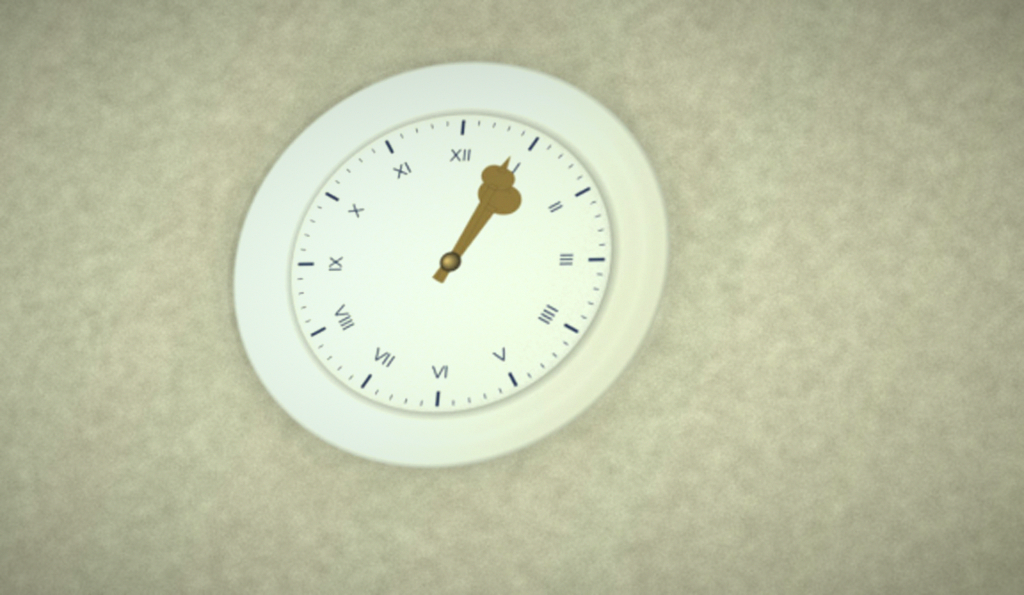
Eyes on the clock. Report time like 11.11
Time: 1.04
